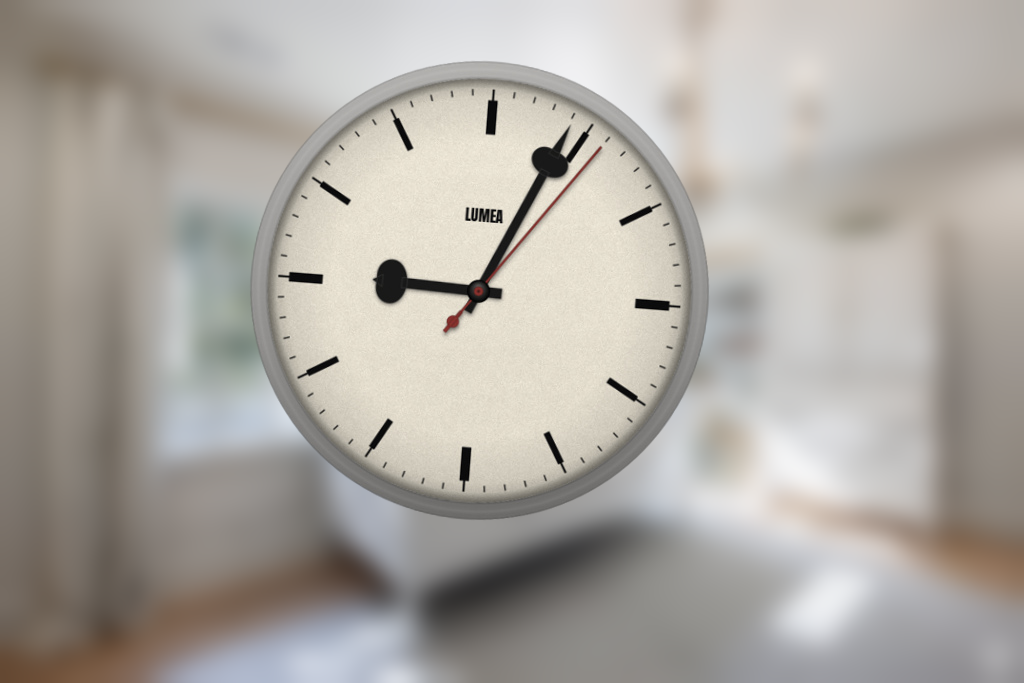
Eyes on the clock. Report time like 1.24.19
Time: 9.04.06
